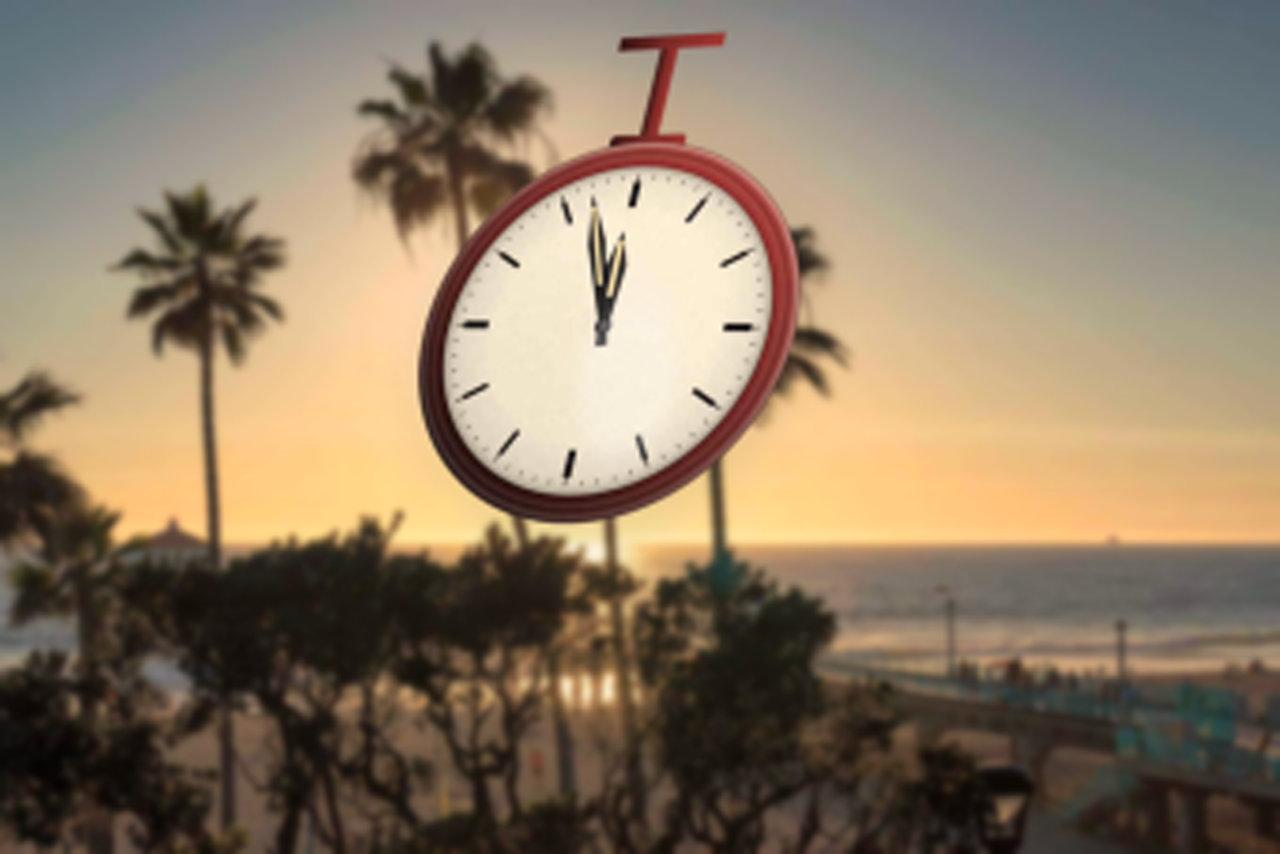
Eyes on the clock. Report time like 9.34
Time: 11.57
